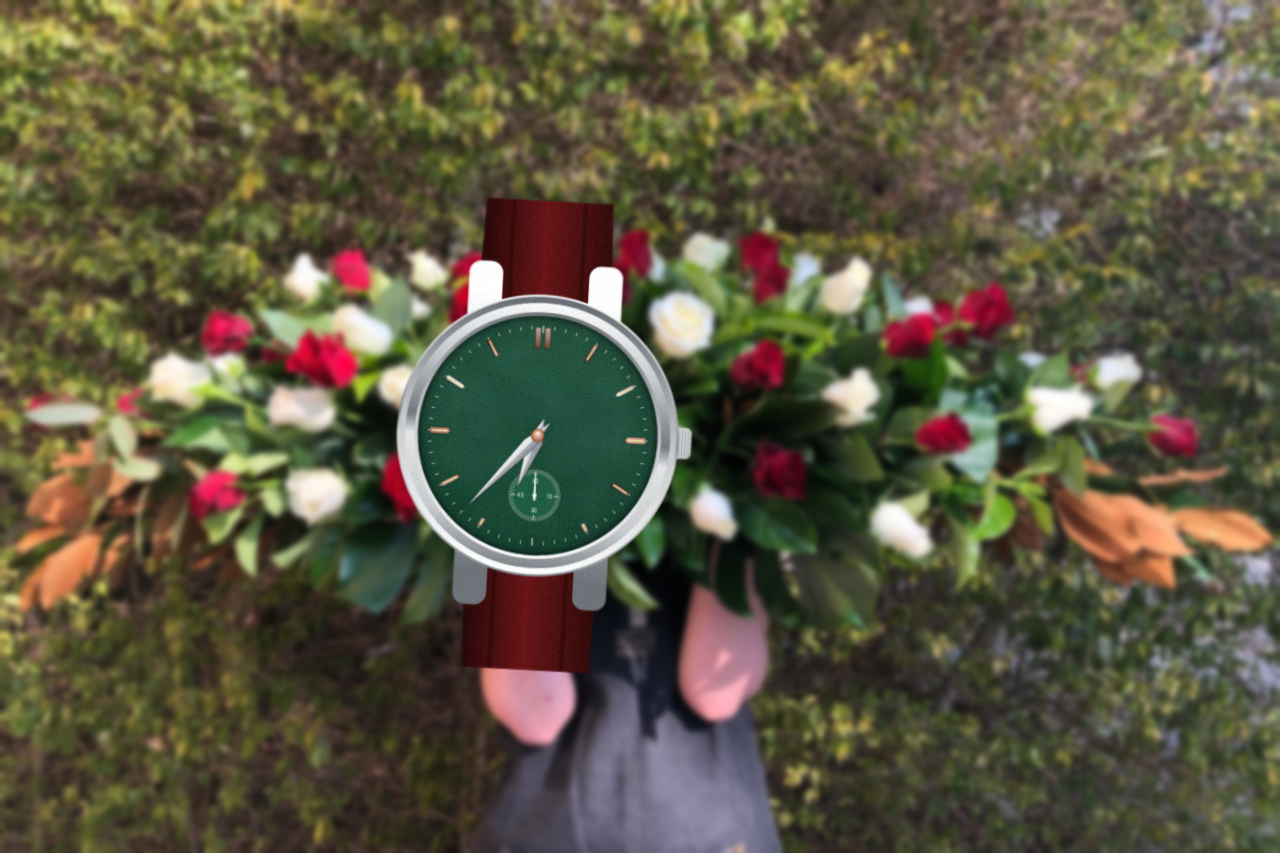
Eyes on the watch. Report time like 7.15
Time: 6.37
